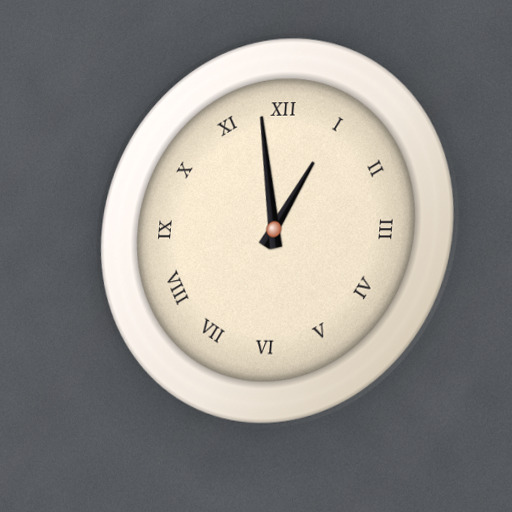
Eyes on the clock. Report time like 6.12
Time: 12.58
